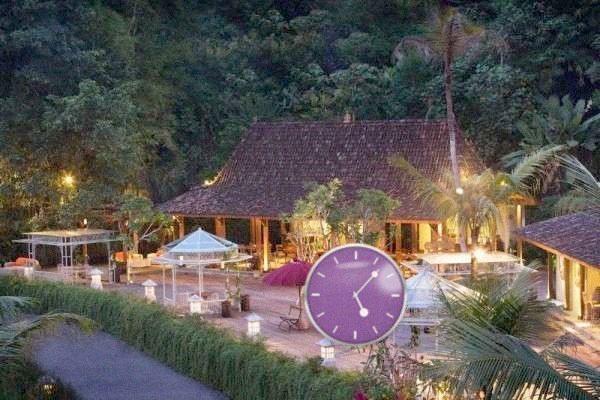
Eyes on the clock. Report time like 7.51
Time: 5.07
